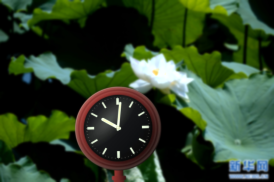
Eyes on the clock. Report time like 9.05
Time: 10.01
